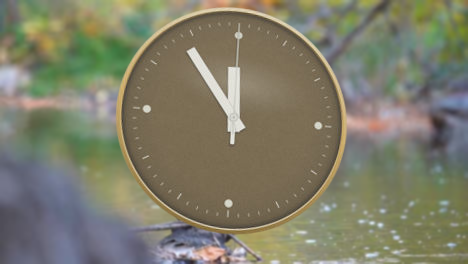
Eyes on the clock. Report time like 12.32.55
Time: 11.54.00
